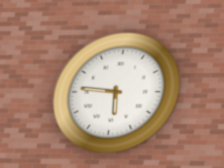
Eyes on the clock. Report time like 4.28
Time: 5.46
